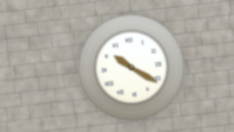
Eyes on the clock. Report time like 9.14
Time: 10.21
